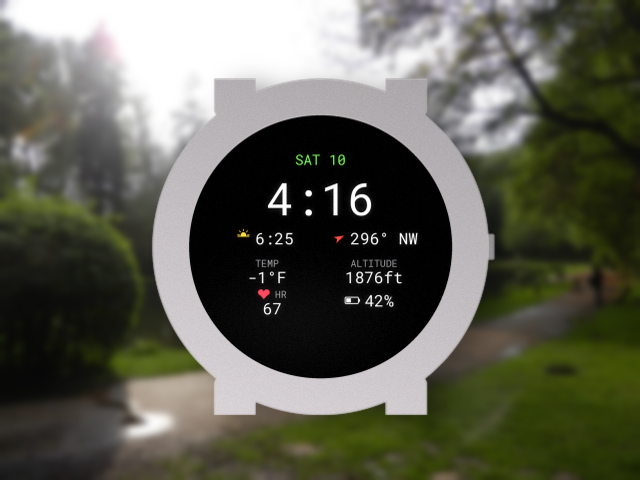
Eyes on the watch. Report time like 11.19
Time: 4.16
